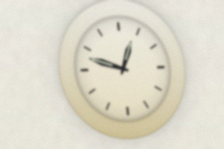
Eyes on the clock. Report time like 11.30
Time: 12.48
